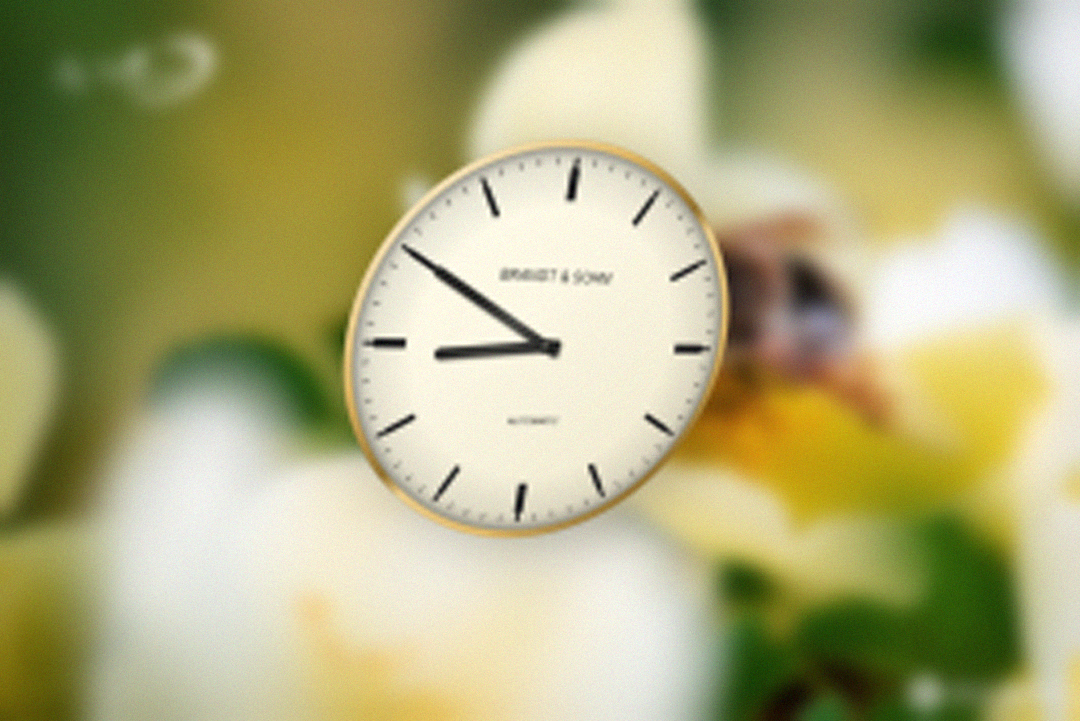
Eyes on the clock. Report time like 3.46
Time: 8.50
